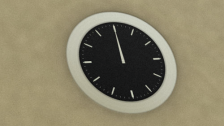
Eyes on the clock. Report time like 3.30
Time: 12.00
